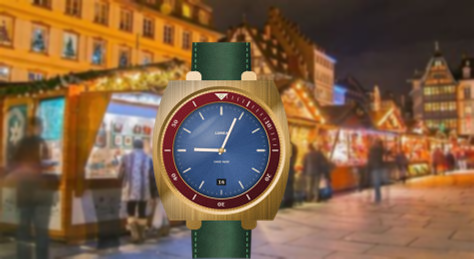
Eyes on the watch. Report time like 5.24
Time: 9.04
